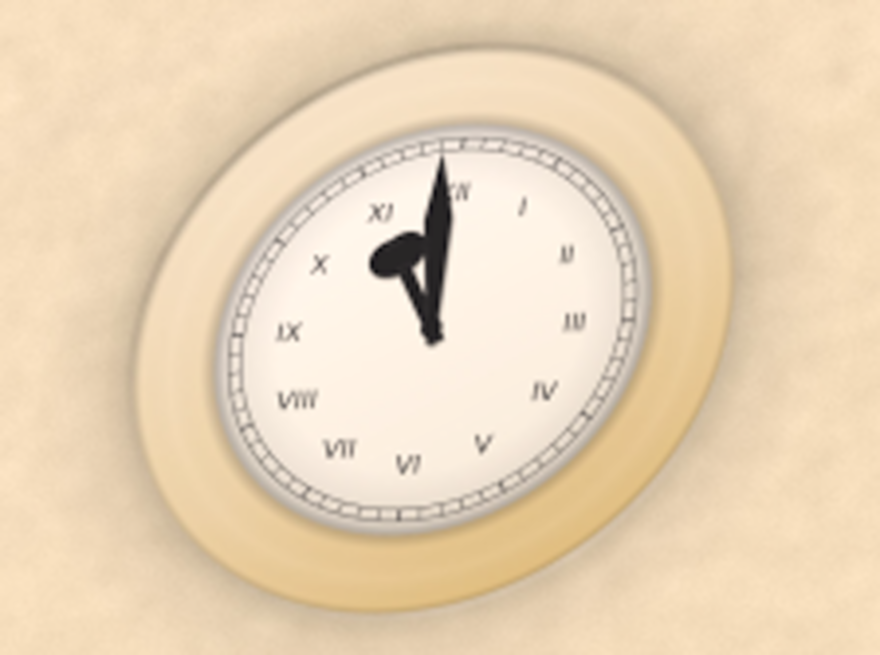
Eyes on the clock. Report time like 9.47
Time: 10.59
